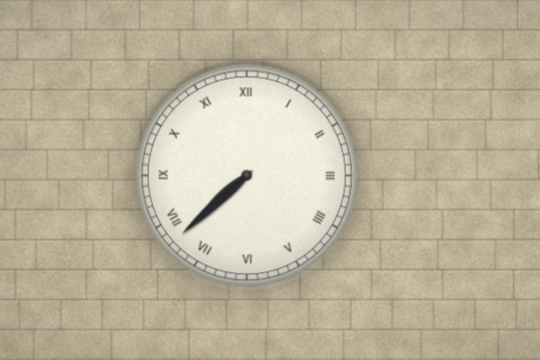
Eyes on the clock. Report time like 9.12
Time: 7.38
